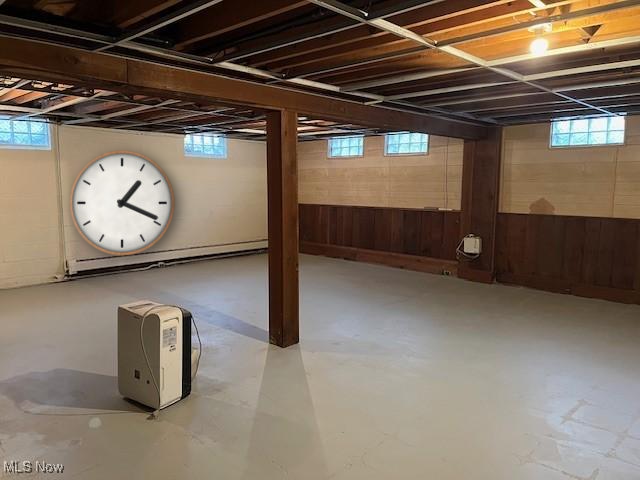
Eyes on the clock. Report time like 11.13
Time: 1.19
